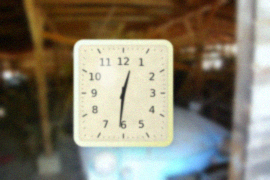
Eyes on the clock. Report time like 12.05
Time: 12.31
